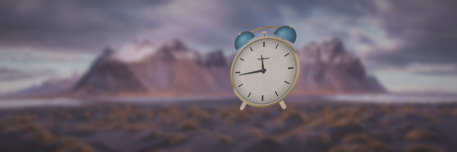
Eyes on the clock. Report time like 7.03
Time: 11.44
